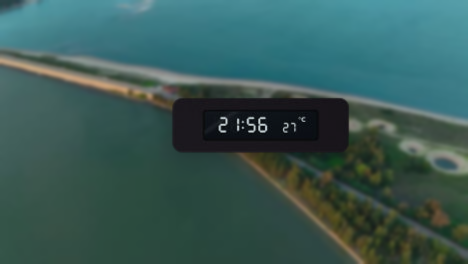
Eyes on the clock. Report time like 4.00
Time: 21.56
